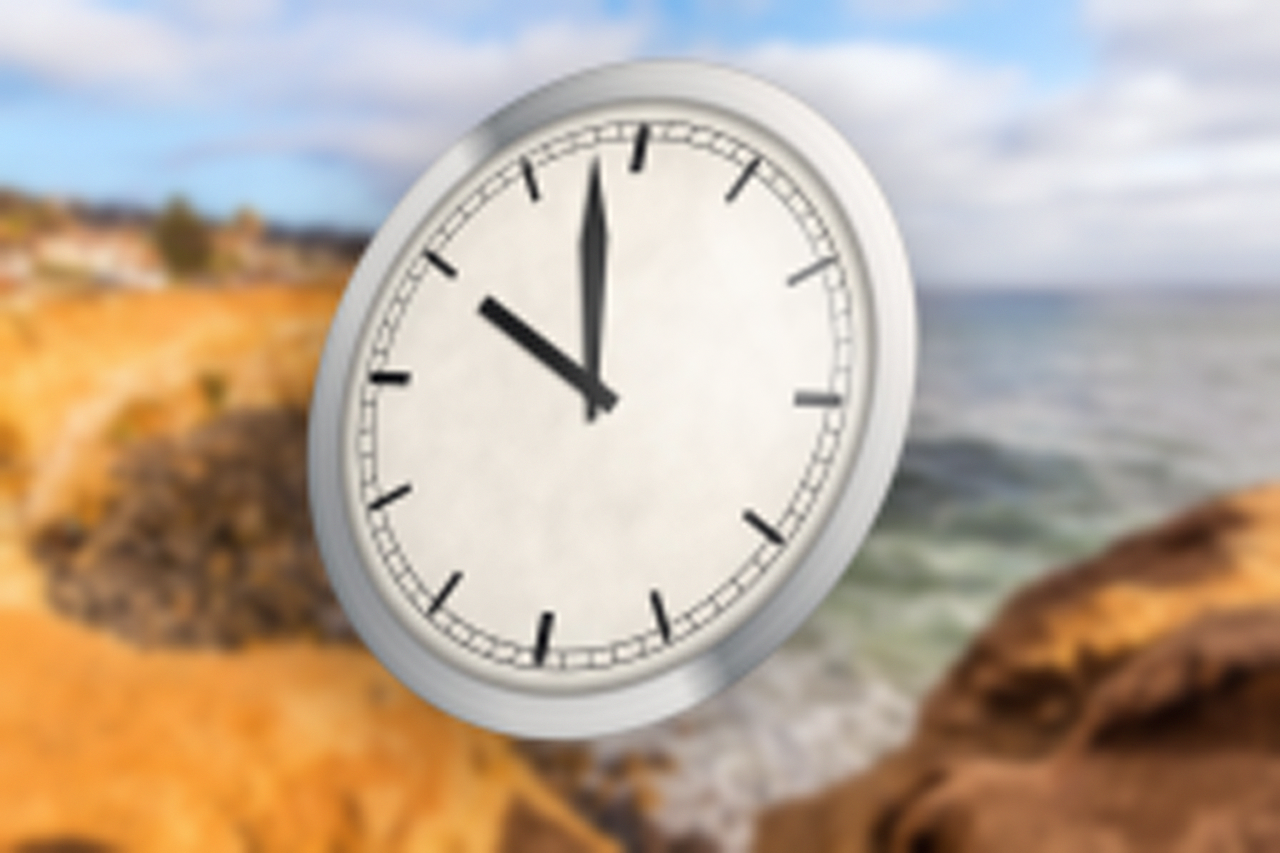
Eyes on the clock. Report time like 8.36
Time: 9.58
